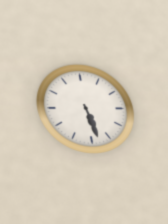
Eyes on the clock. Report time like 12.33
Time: 5.28
